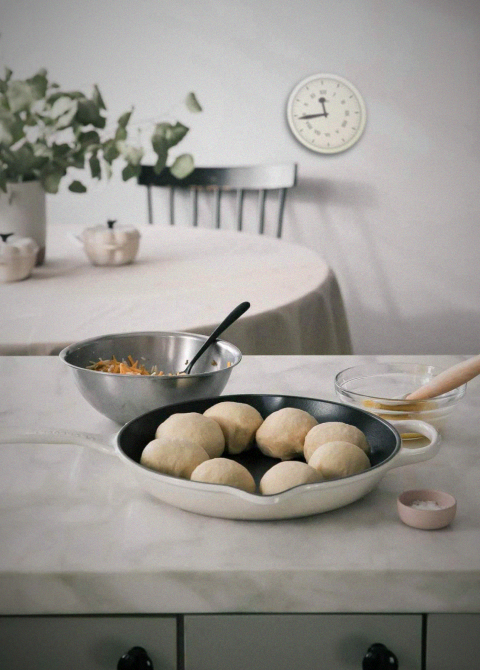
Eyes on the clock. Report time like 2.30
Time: 11.44
